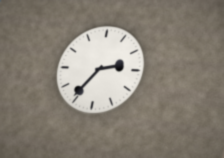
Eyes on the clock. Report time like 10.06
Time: 2.36
